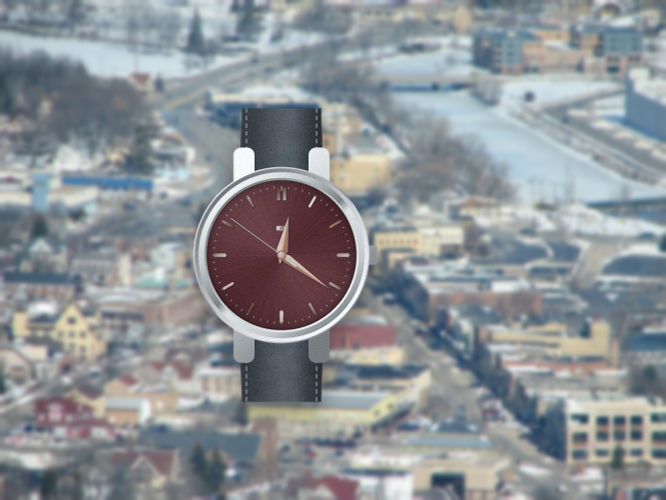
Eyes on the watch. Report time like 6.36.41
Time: 12.20.51
